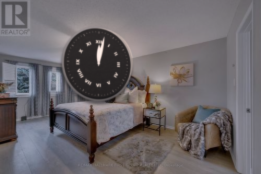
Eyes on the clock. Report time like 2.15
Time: 12.02
